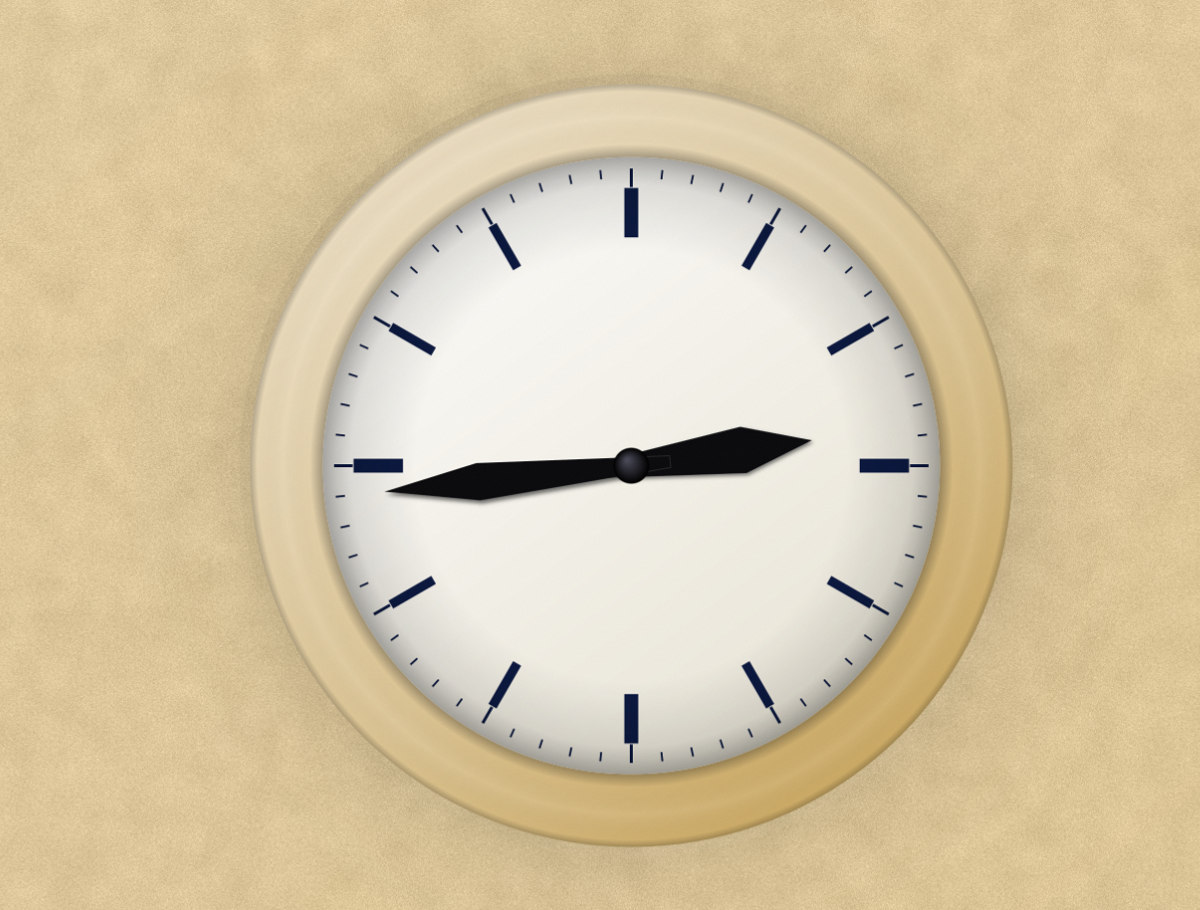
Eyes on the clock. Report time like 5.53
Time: 2.44
